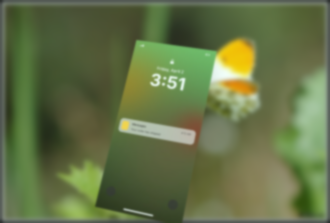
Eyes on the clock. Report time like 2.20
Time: 3.51
